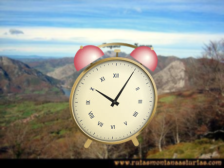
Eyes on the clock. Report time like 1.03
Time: 10.05
